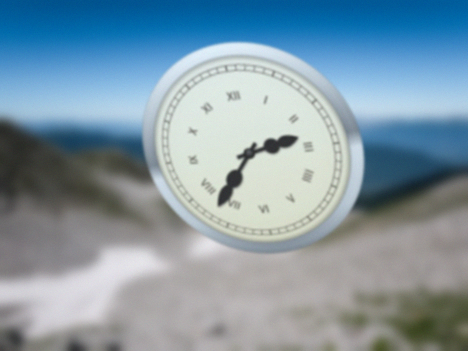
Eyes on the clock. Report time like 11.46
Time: 2.37
